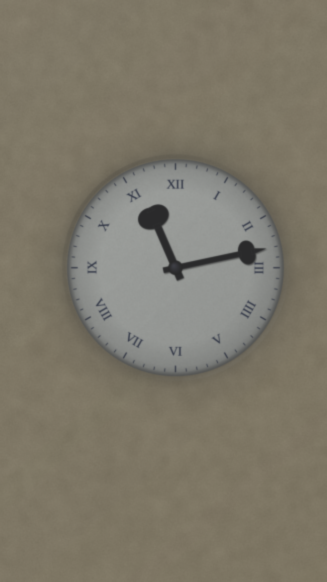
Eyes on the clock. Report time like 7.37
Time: 11.13
